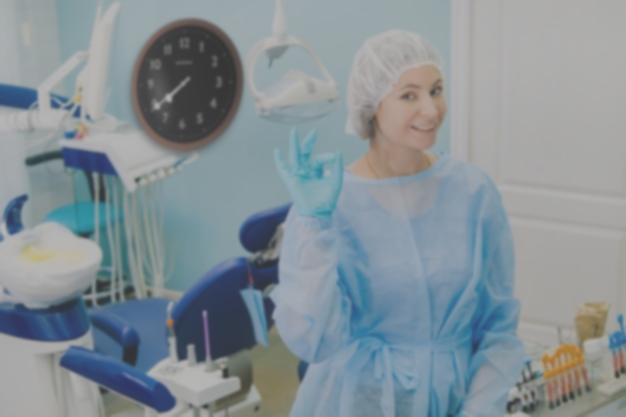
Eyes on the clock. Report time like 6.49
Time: 7.39
